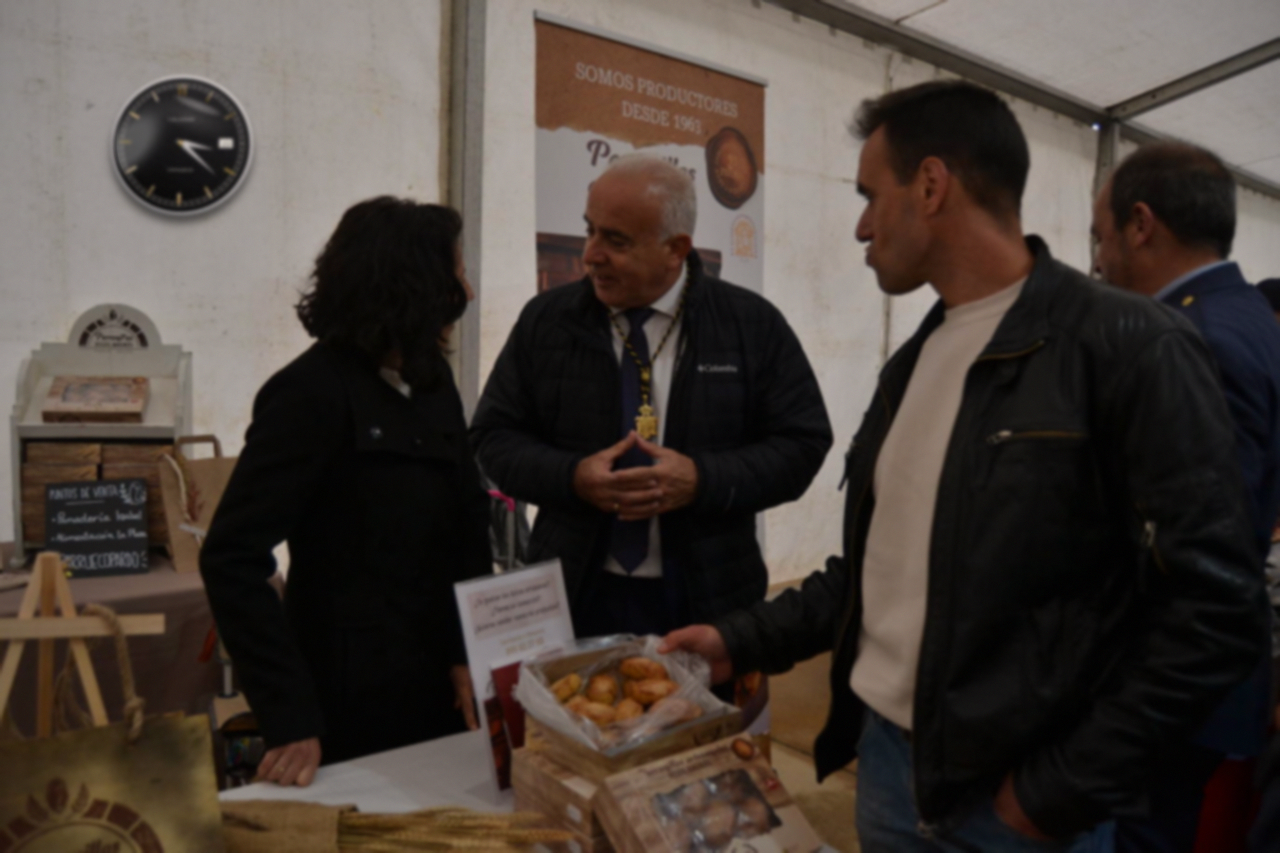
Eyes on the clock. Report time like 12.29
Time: 3.22
